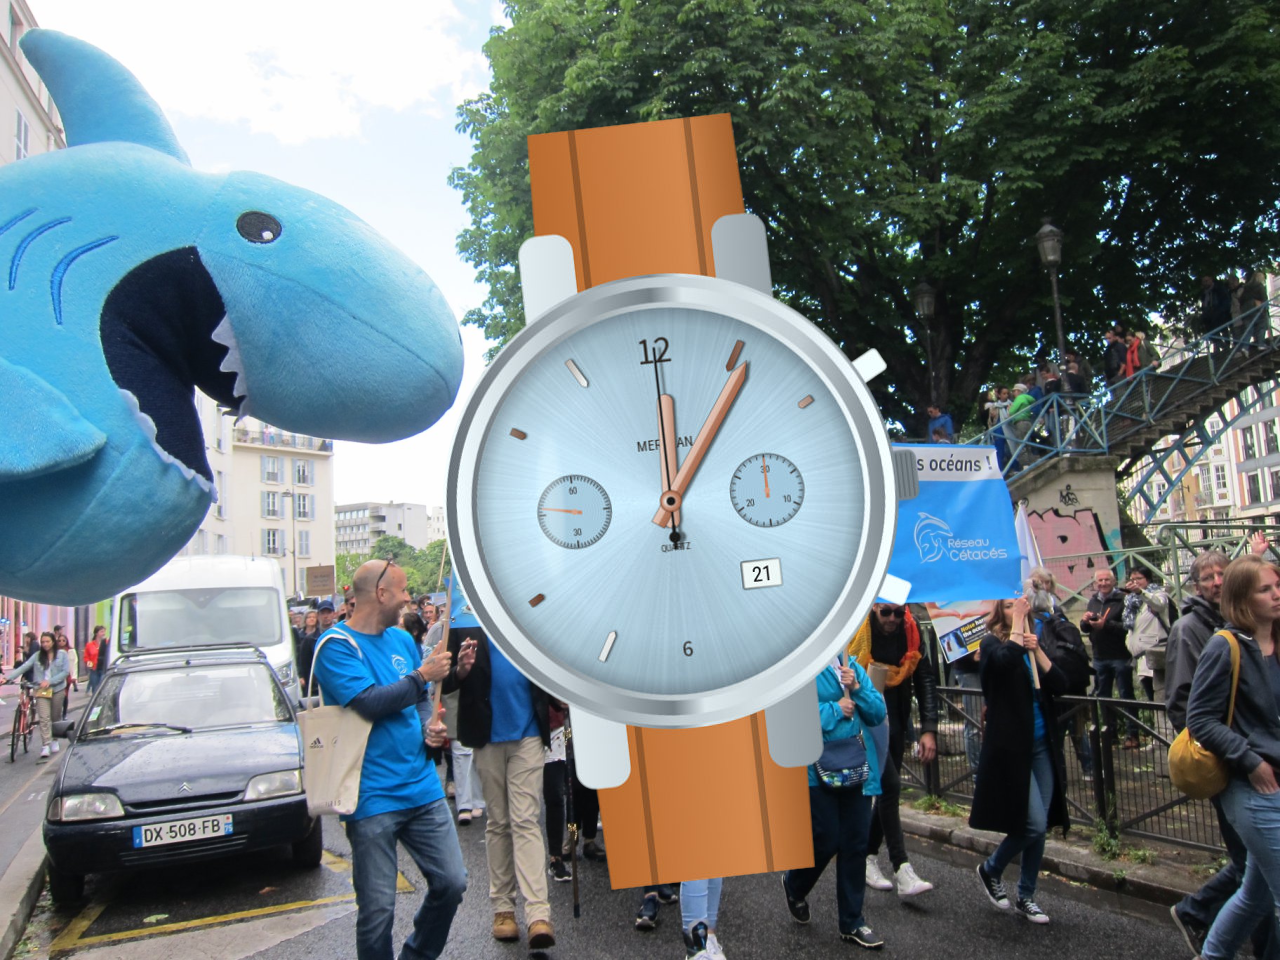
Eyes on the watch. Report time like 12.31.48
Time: 12.05.47
